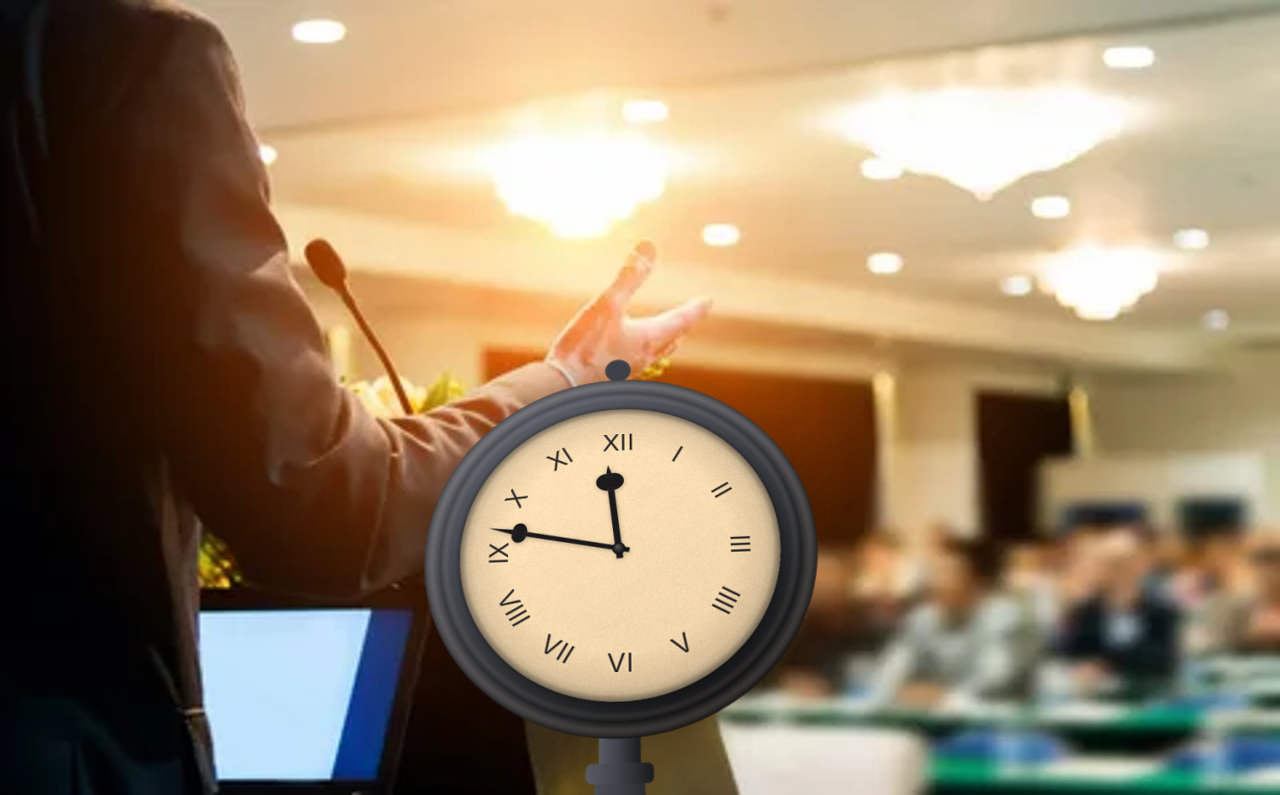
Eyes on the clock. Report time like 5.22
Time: 11.47
